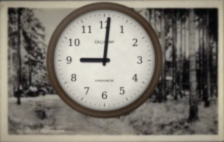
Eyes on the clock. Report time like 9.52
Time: 9.01
